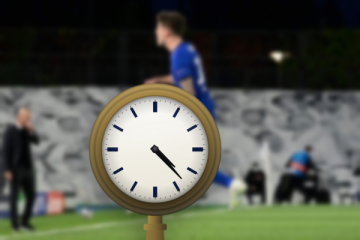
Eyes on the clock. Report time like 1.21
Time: 4.23
